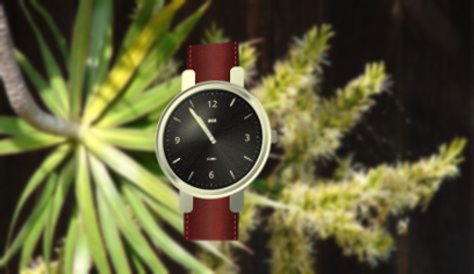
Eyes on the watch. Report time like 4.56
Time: 10.54
